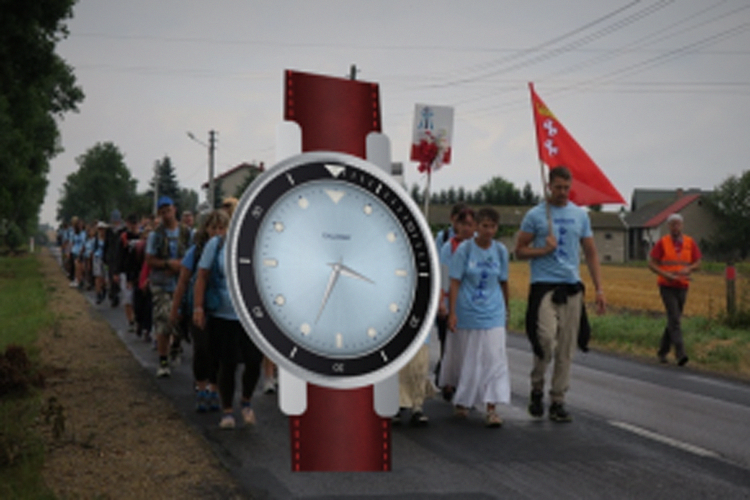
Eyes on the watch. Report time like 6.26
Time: 3.34
